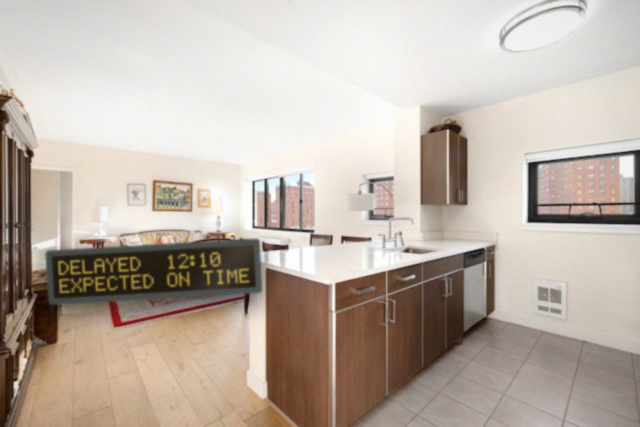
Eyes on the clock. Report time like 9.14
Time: 12.10
